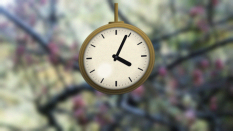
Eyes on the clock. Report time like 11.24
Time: 4.04
